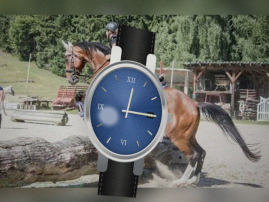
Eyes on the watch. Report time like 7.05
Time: 12.15
